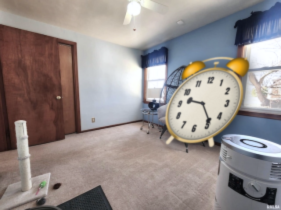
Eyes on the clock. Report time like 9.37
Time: 9.24
